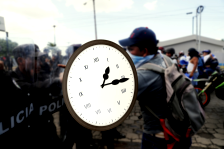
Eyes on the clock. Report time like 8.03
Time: 1.16
